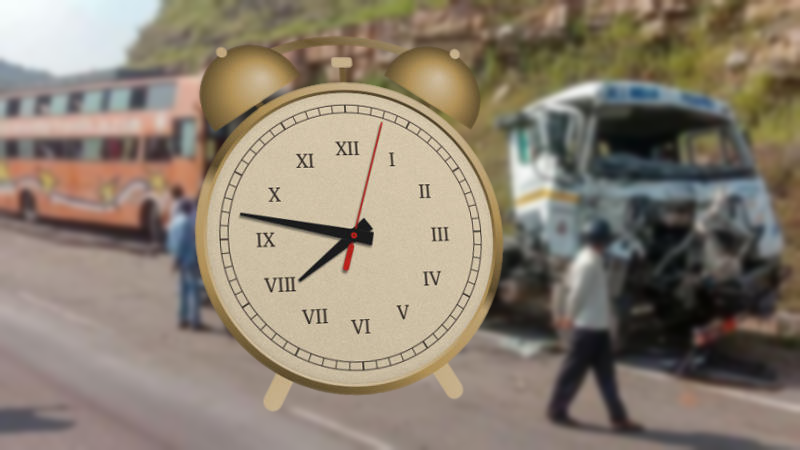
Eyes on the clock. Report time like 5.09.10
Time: 7.47.03
